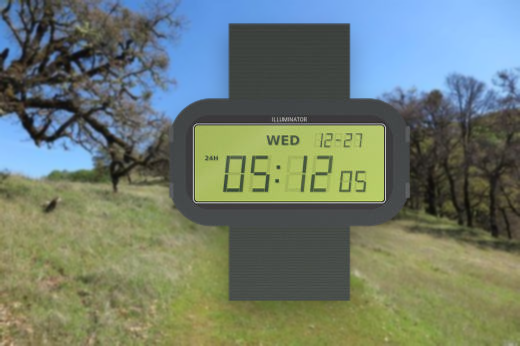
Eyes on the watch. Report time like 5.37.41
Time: 5.12.05
